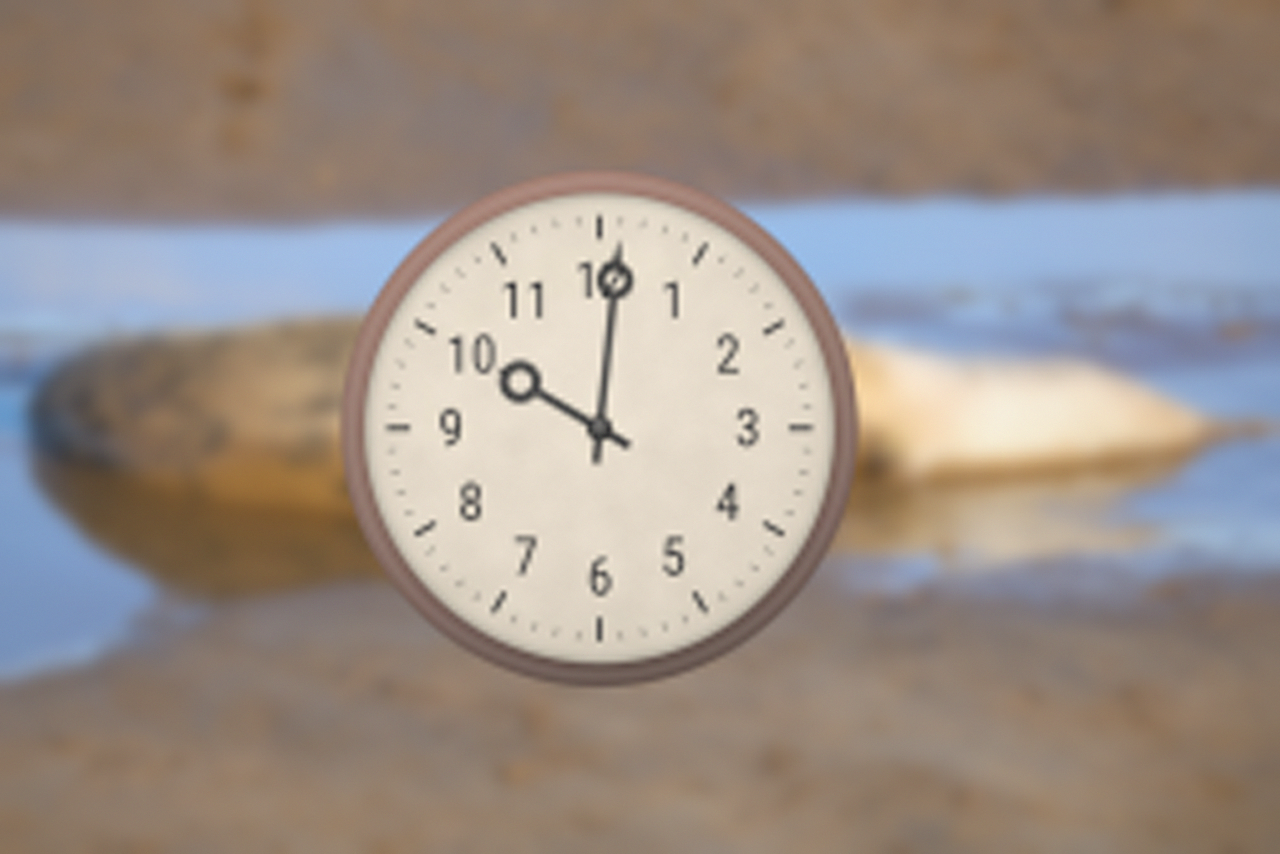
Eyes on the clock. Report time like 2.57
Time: 10.01
